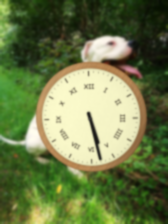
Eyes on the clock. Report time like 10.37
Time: 5.28
